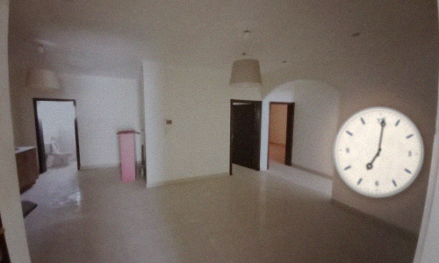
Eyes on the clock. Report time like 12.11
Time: 7.01
